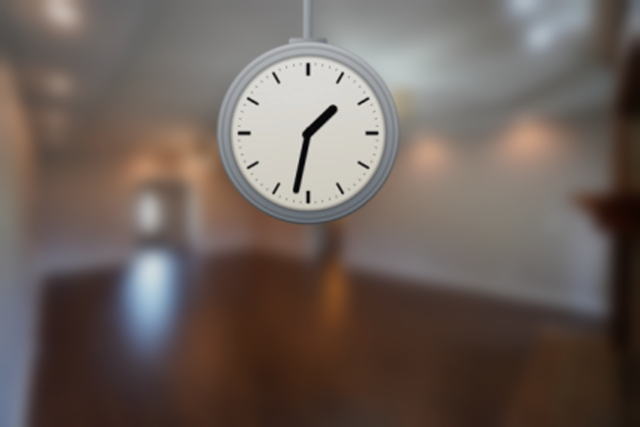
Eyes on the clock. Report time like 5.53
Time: 1.32
